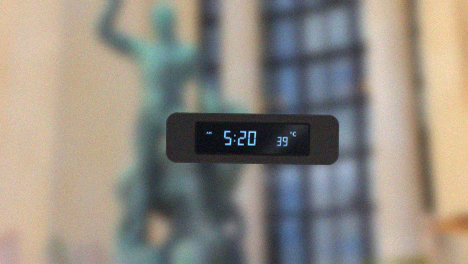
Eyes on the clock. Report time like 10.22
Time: 5.20
